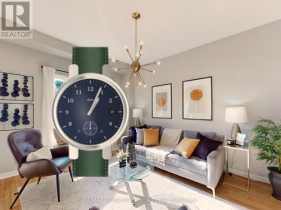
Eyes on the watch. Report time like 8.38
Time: 1.04
